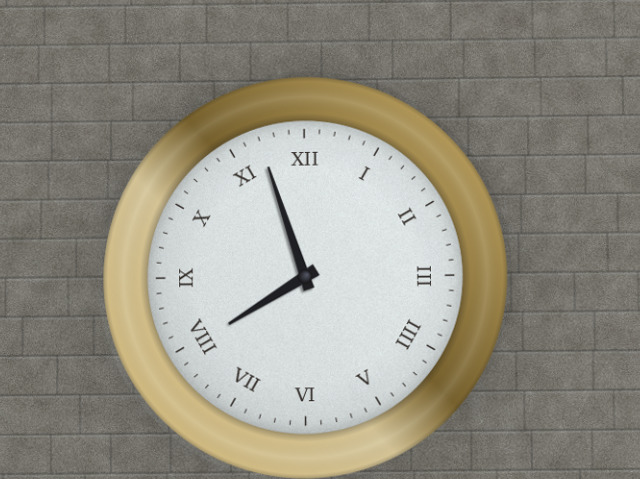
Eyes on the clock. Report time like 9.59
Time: 7.57
